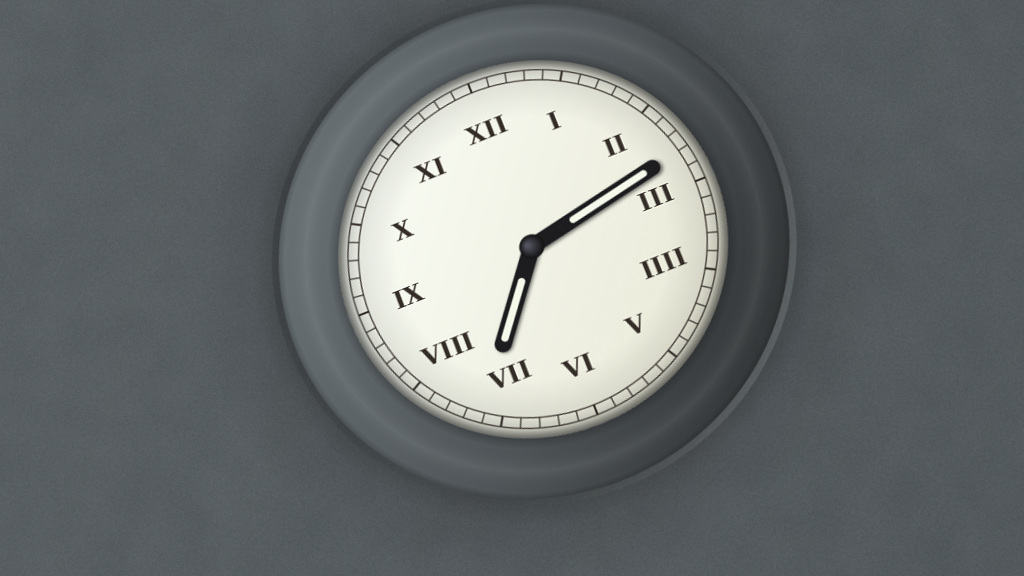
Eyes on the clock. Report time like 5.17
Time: 7.13
